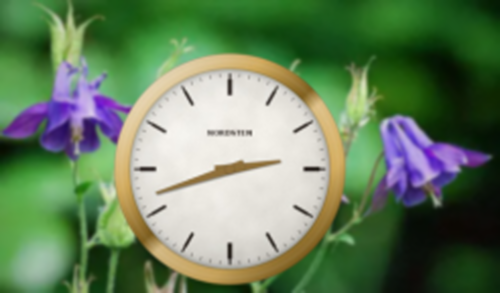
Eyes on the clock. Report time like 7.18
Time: 2.42
